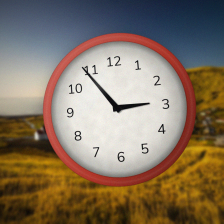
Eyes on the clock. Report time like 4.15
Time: 2.54
